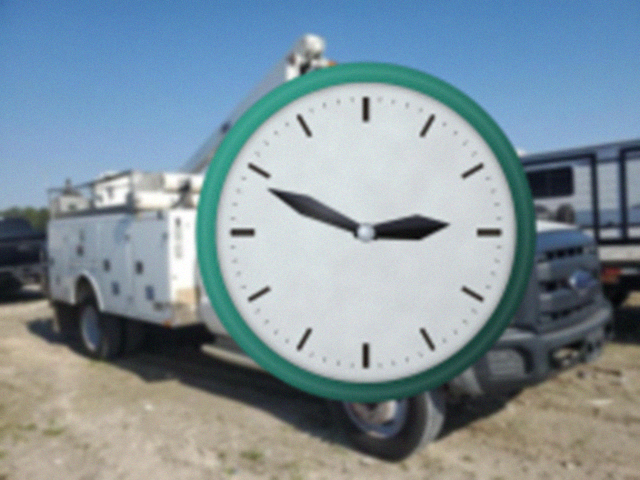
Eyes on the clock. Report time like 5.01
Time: 2.49
